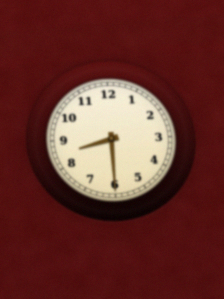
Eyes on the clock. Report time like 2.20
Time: 8.30
